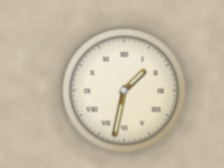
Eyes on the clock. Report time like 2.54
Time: 1.32
